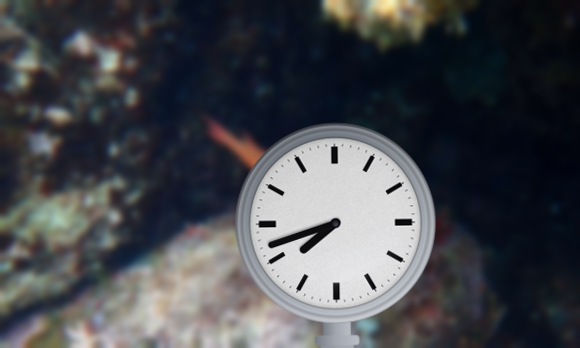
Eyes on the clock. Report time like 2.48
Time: 7.42
